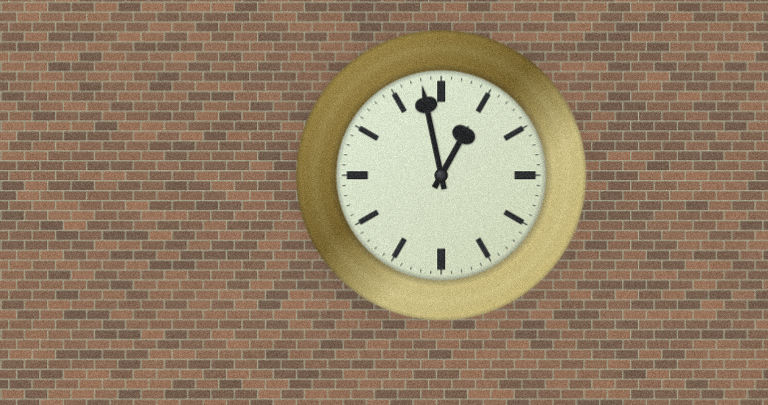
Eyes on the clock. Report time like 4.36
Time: 12.58
